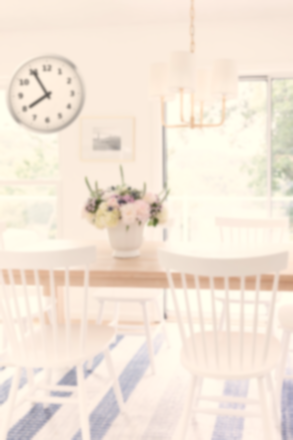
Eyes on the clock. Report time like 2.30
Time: 7.55
